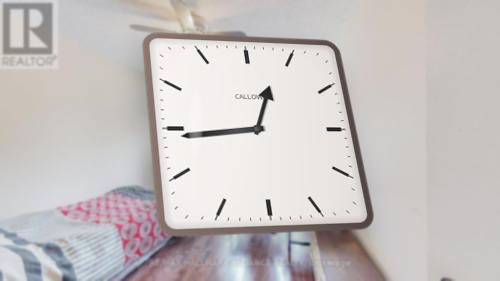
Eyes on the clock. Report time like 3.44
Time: 12.44
